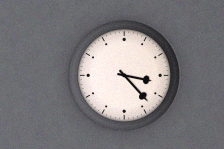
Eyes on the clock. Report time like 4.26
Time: 3.23
